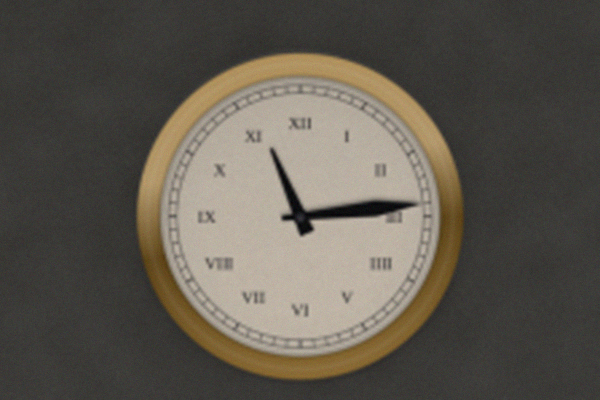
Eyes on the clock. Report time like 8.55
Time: 11.14
